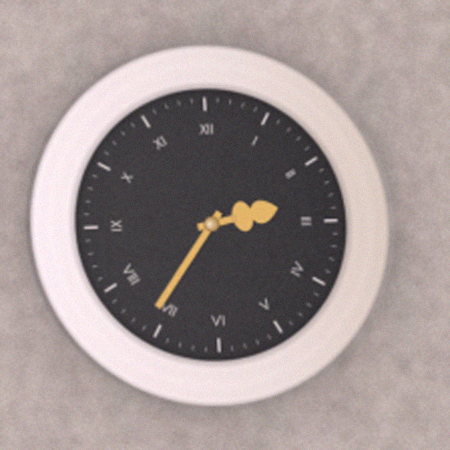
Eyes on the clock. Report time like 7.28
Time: 2.36
